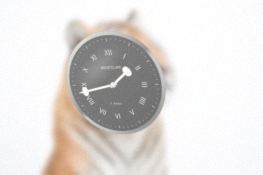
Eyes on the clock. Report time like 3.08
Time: 1.43
